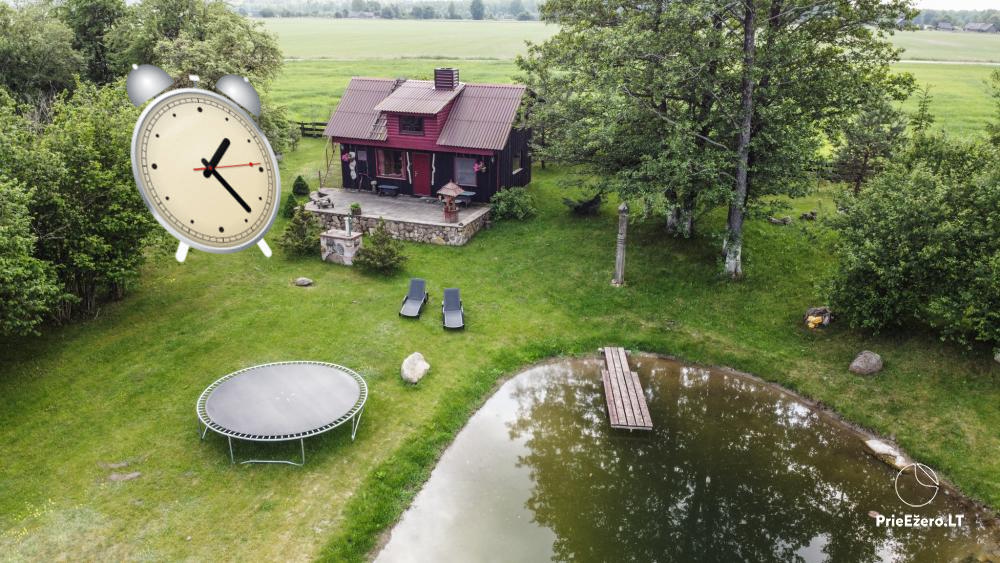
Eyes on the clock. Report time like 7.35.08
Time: 1.23.14
